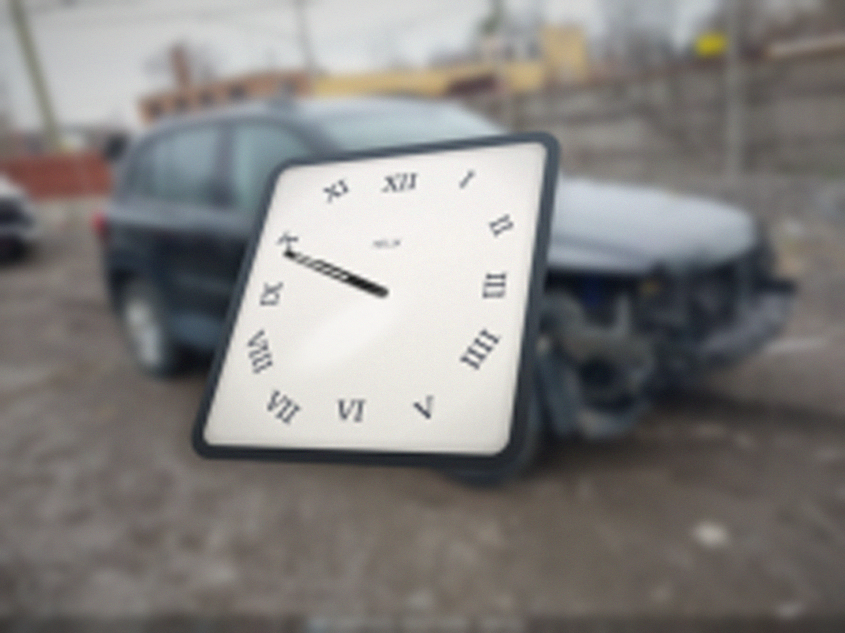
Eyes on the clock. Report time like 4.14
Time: 9.49
